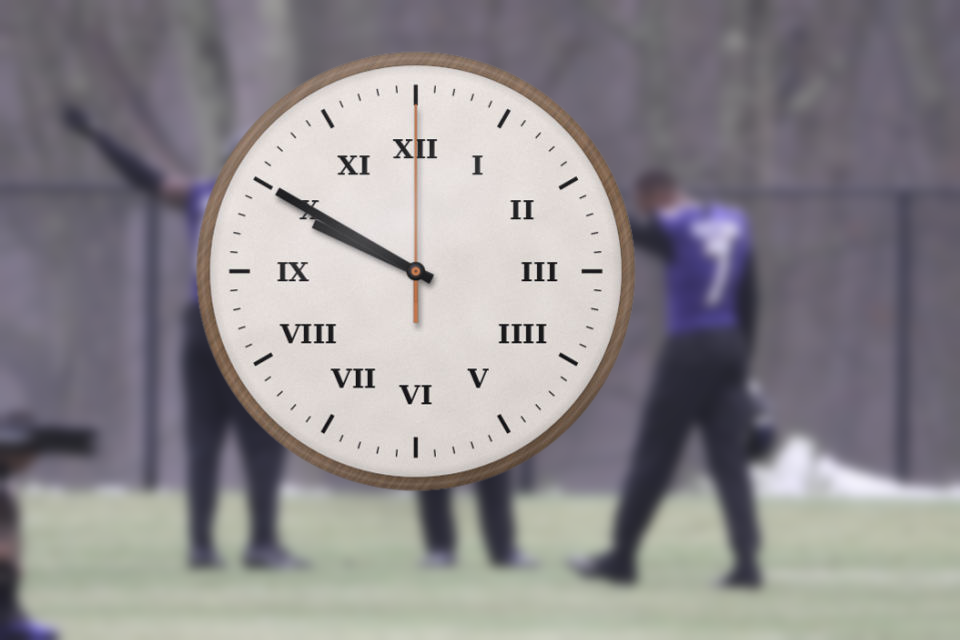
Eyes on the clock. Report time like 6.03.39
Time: 9.50.00
